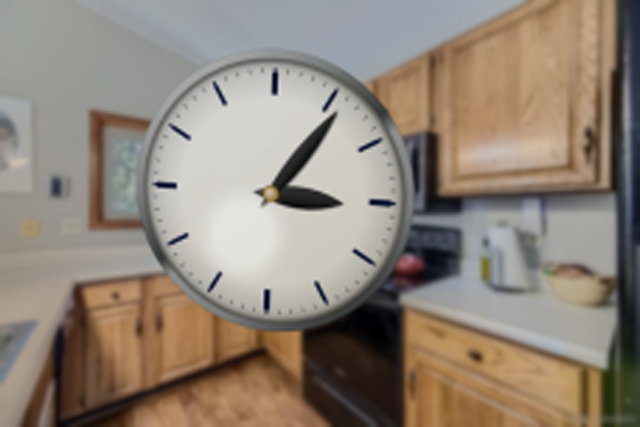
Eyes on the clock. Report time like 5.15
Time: 3.06
